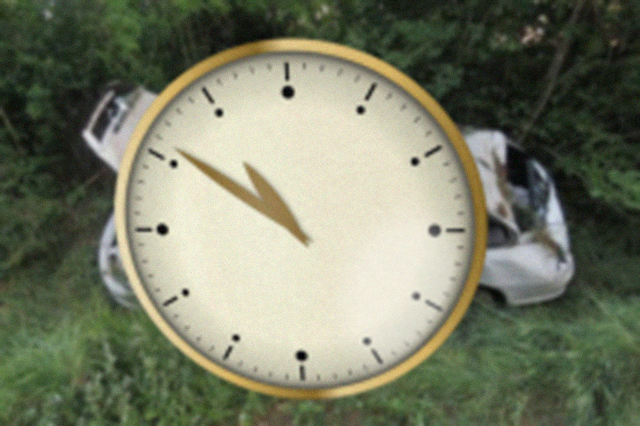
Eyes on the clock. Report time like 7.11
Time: 10.51
